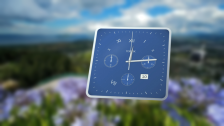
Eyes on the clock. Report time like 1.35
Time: 12.14
